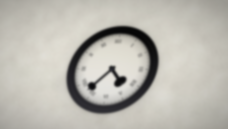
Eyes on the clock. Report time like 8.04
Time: 4.37
